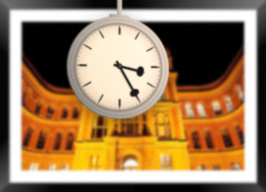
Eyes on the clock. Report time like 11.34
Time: 3.25
